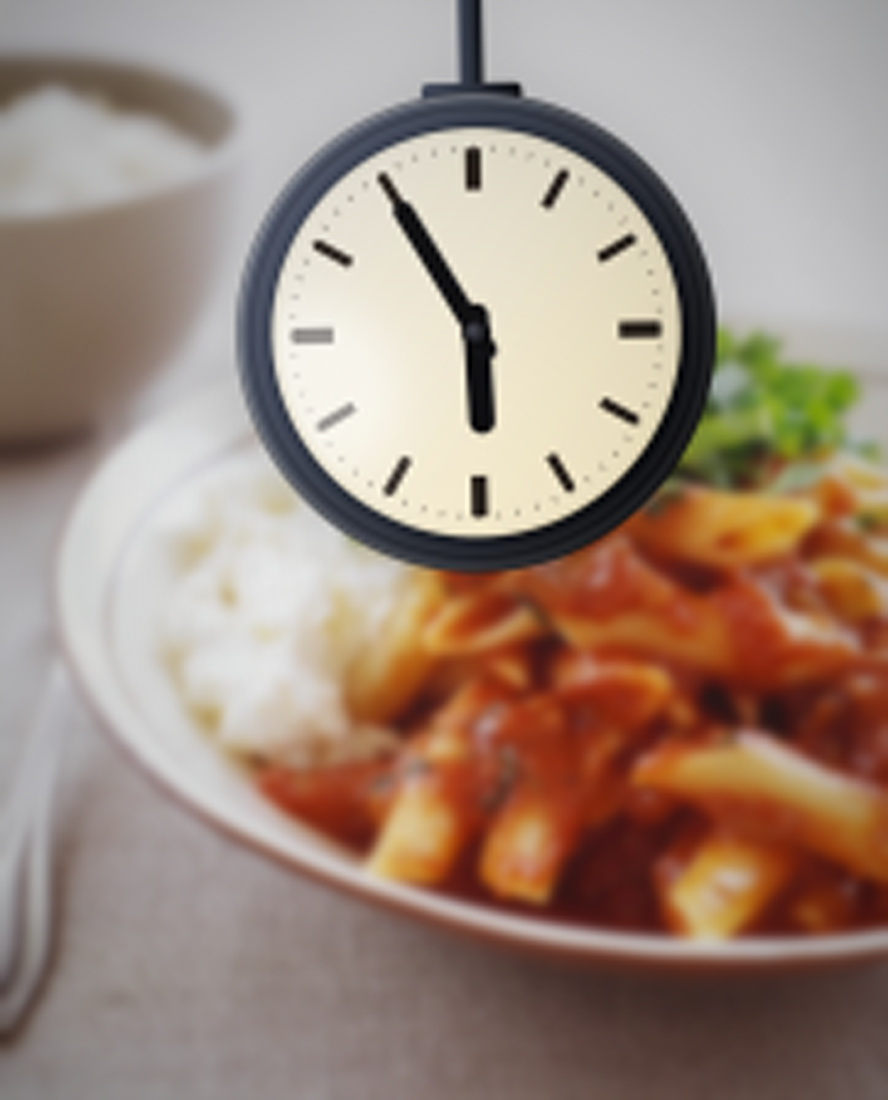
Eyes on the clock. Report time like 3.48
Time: 5.55
